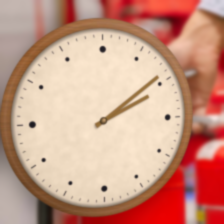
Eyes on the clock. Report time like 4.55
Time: 2.09
